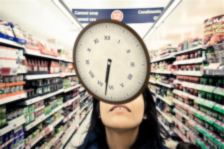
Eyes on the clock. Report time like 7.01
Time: 6.32
